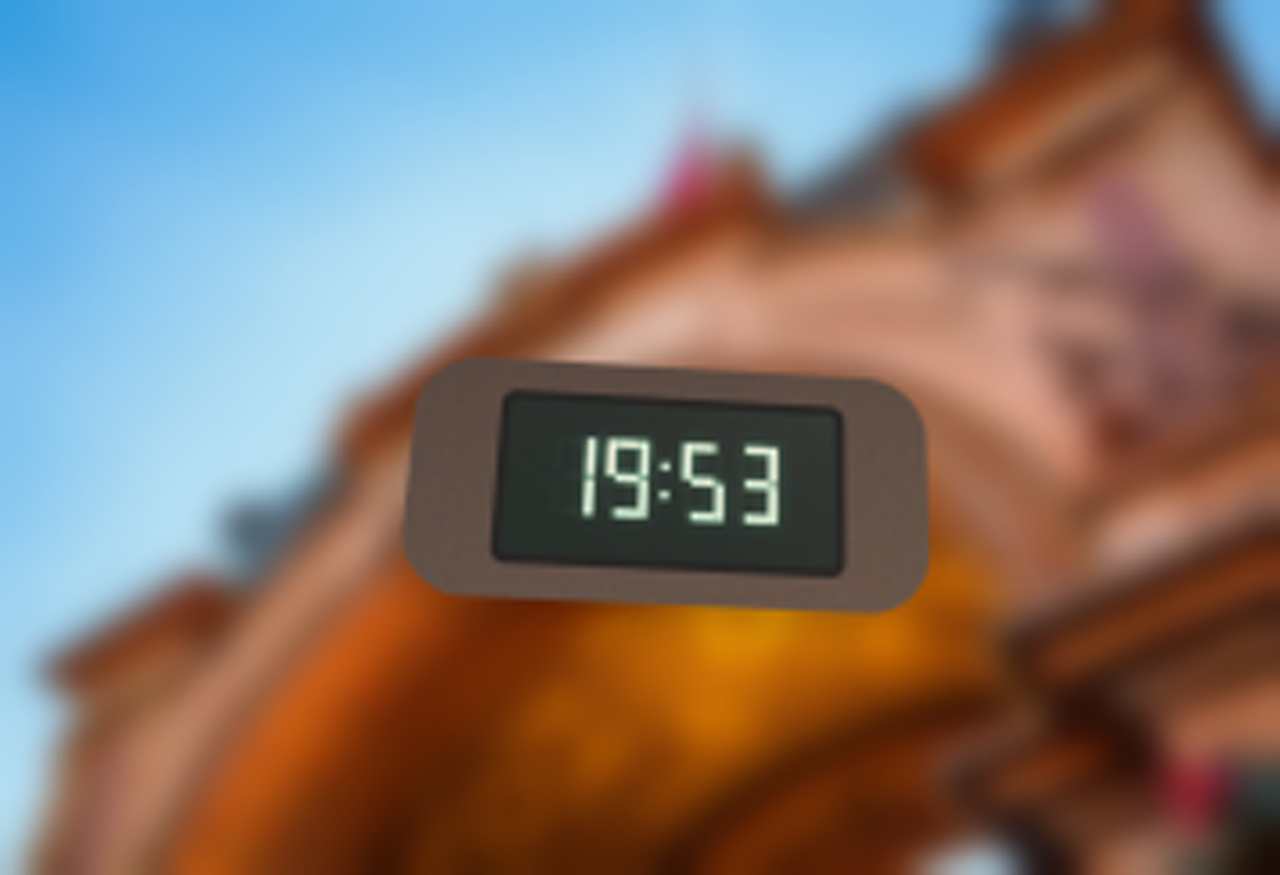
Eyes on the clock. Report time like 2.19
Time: 19.53
